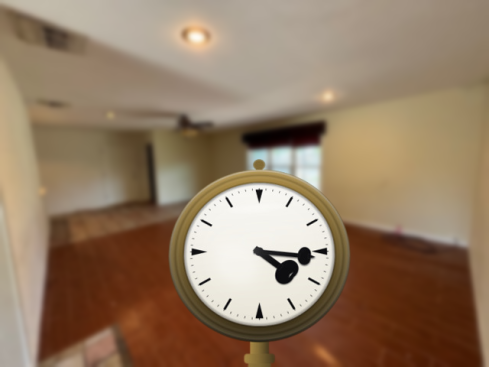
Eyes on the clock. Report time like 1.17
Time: 4.16
